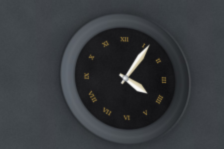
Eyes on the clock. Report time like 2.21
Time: 4.06
